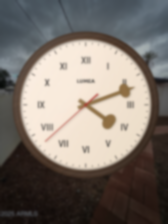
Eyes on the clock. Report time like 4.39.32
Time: 4.11.38
